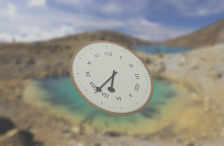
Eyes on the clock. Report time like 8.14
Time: 6.38
